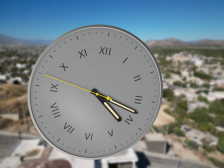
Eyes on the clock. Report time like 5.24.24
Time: 4.17.47
